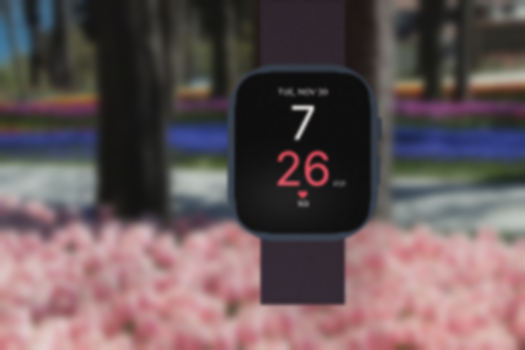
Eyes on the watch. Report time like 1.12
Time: 7.26
